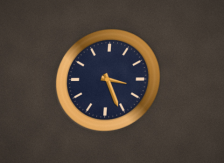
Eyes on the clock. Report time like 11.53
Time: 3.26
